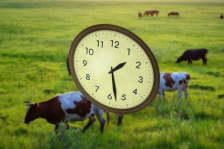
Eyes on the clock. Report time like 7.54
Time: 1.28
